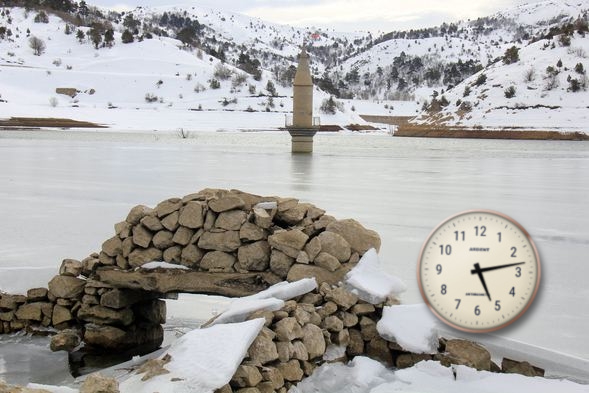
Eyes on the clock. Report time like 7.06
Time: 5.13
